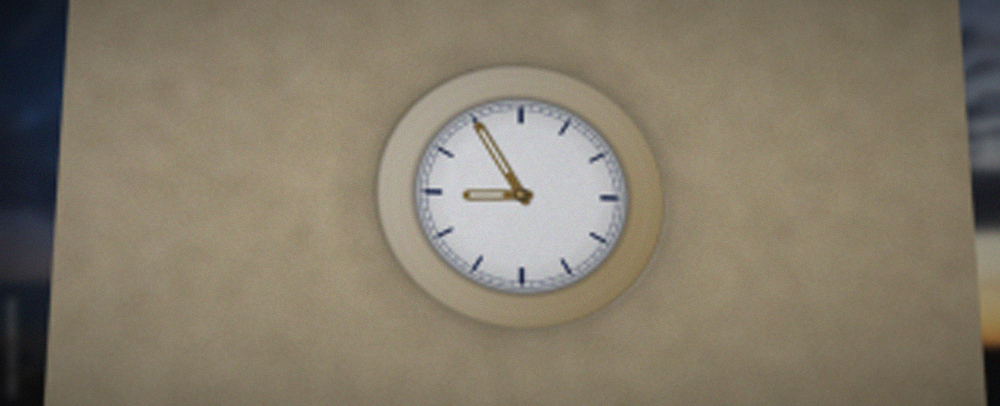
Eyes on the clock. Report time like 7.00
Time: 8.55
